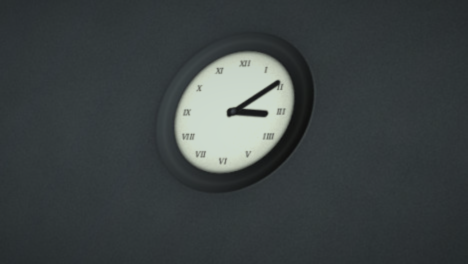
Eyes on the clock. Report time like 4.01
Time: 3.09
